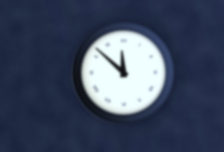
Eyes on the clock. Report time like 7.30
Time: 11.52
